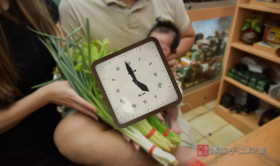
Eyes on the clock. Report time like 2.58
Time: 4.59
